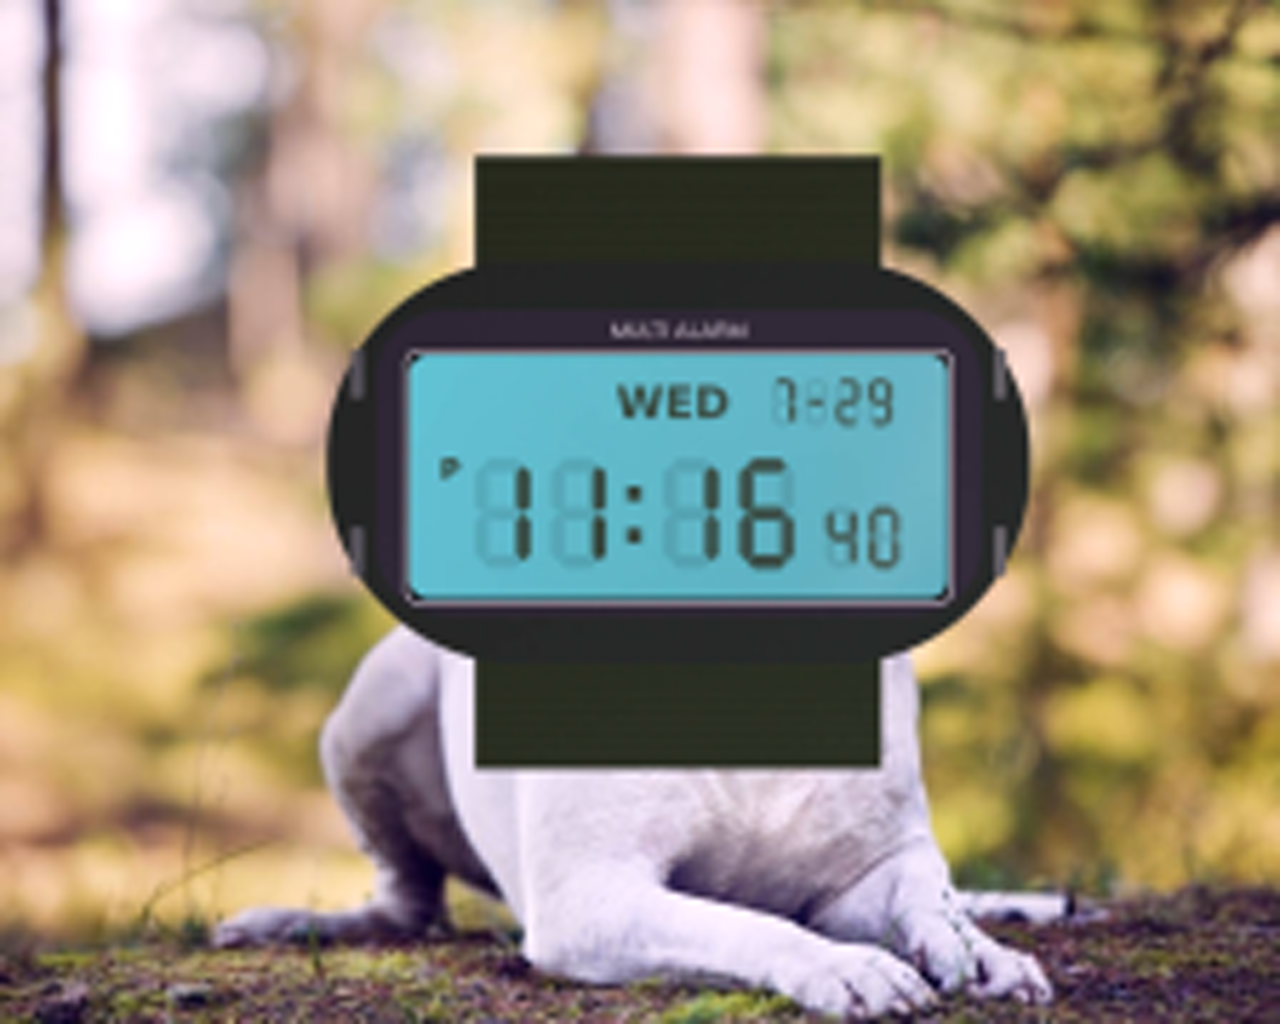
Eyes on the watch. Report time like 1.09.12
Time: 11.16.40
